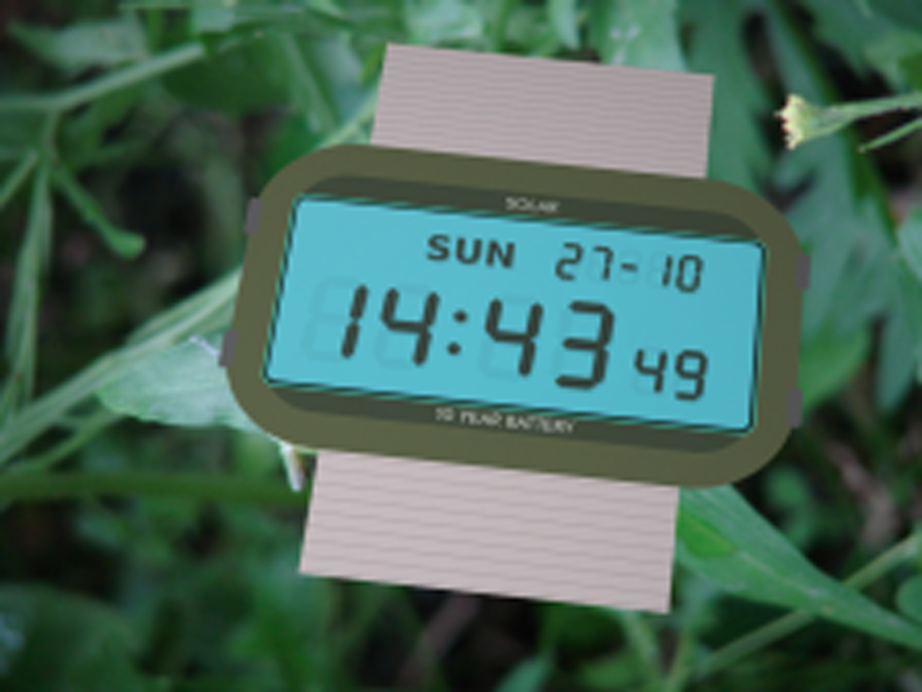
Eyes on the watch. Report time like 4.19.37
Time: 14.43.49
